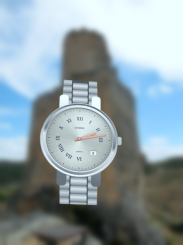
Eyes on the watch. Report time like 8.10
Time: 2.13
